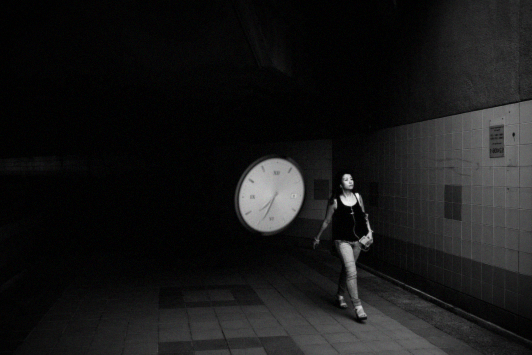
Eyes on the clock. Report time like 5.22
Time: 7.34
